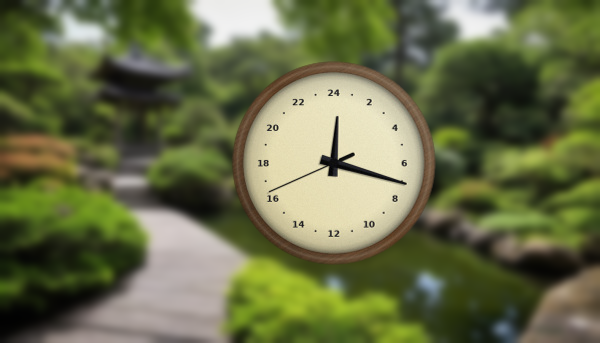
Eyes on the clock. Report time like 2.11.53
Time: 0.17.41
